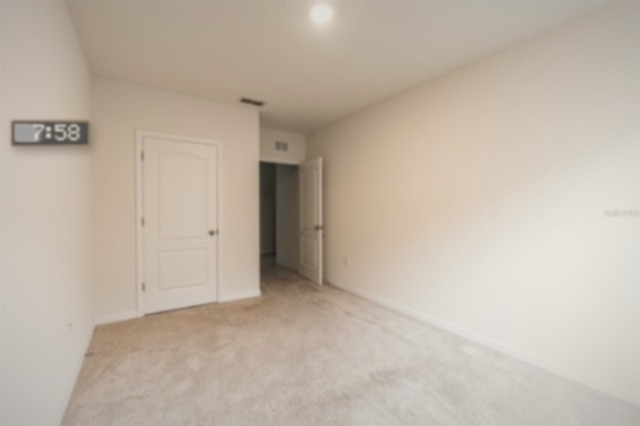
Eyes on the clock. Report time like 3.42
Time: 7.58
